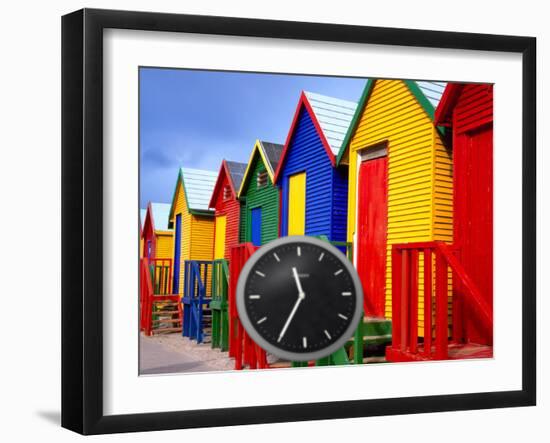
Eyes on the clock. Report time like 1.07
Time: 11.35
